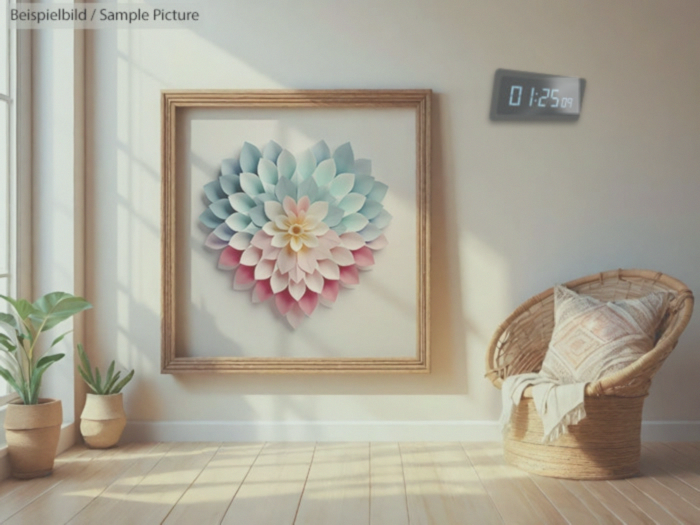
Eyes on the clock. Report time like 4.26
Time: 1.25
